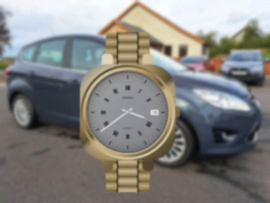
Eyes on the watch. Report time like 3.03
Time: 3.39
